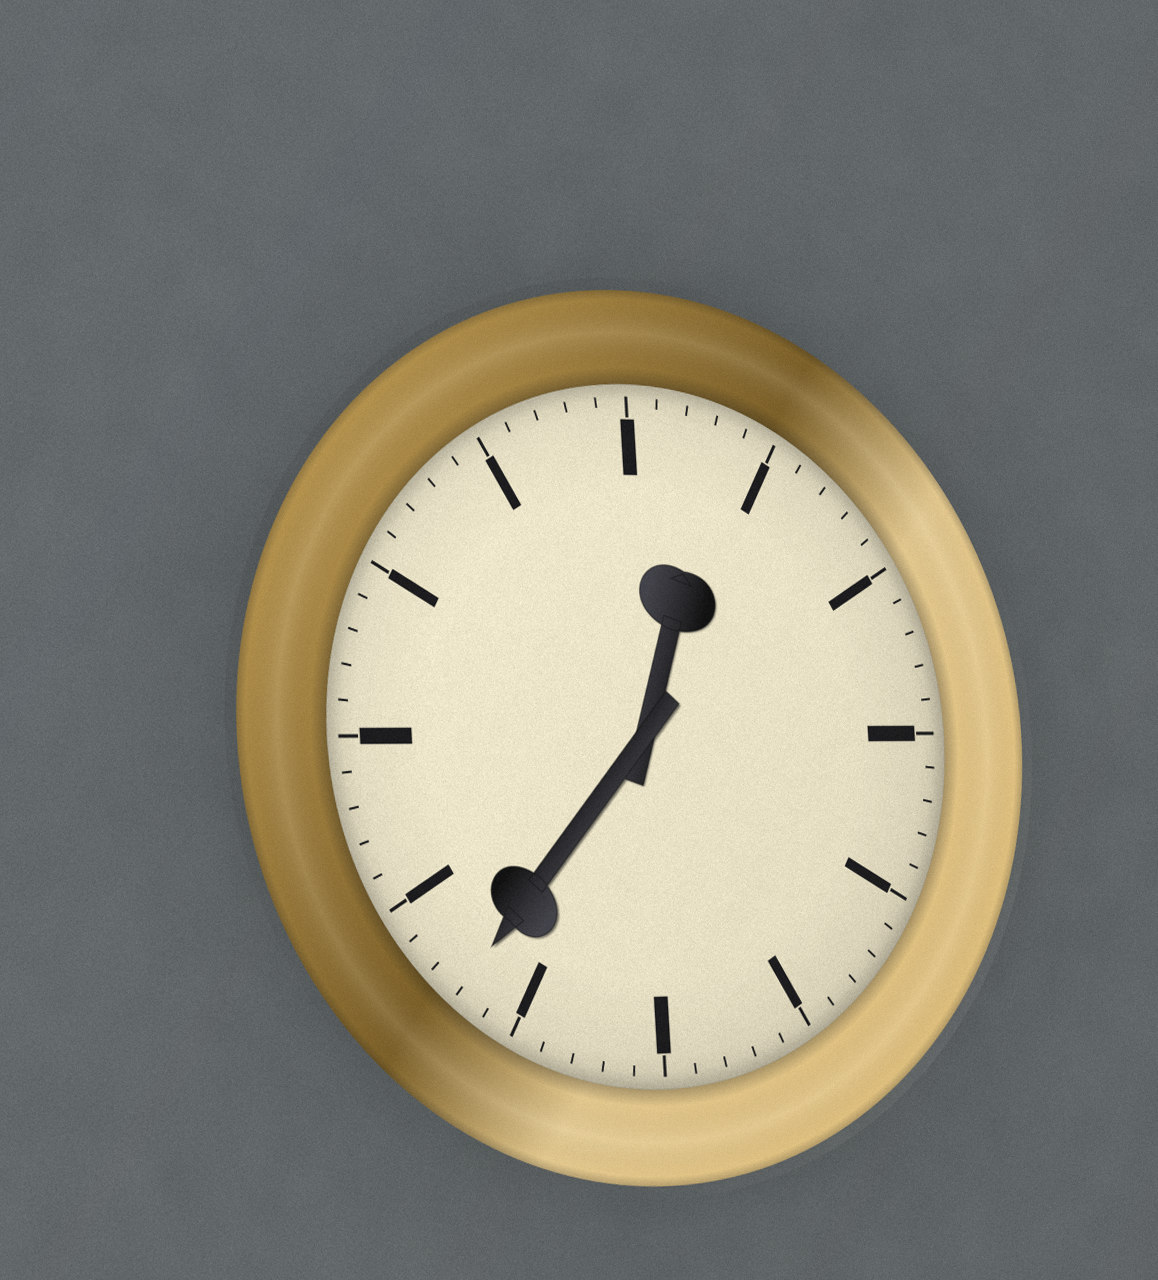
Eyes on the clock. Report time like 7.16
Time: 12.37
